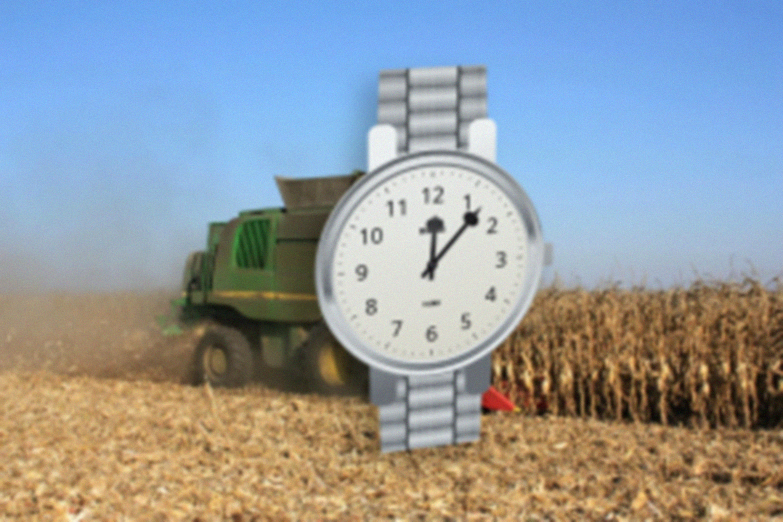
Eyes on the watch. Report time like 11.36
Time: 12.07
